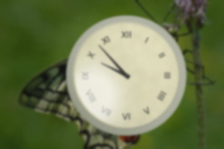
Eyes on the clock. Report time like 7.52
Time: 9.53
